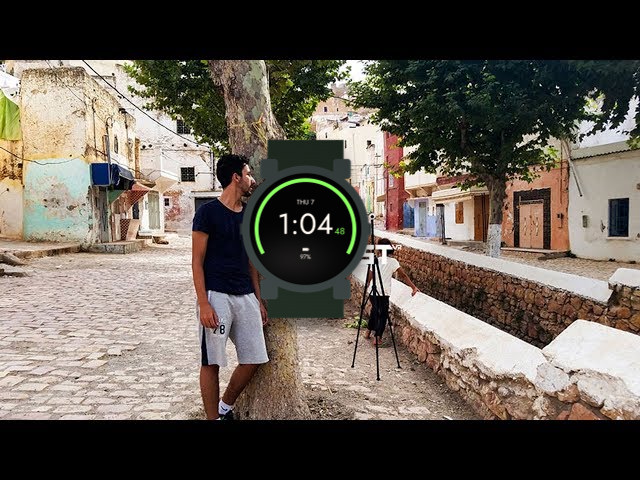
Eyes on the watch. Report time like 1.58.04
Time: 1.04.48
